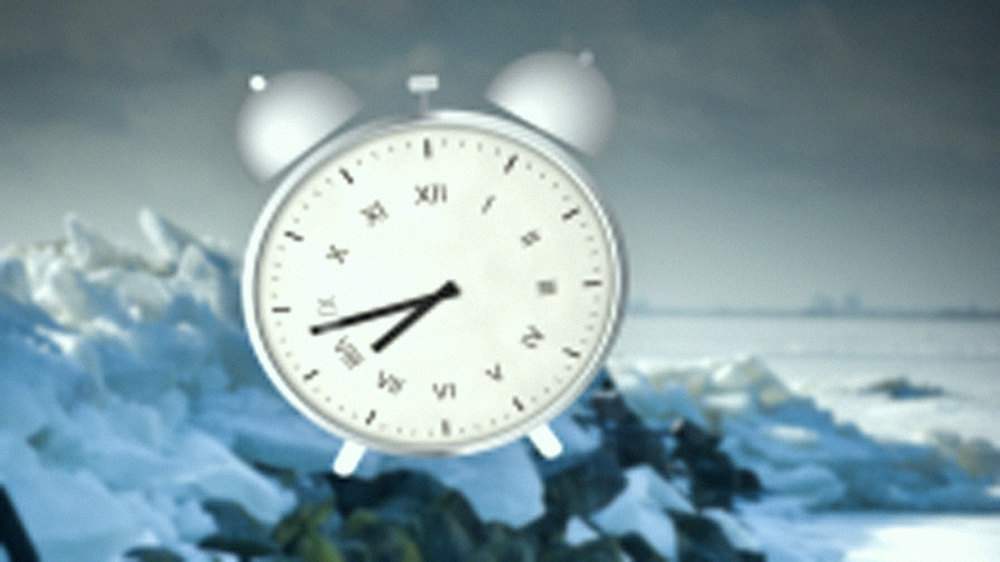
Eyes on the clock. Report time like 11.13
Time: 7.43
